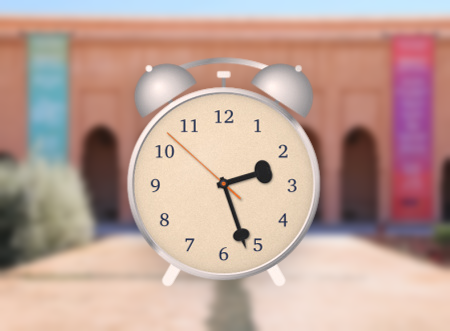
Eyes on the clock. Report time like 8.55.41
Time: 2.26.52
